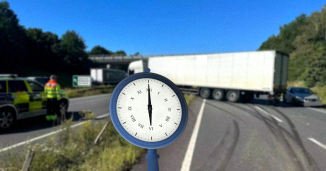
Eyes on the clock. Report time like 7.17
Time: 6.00
